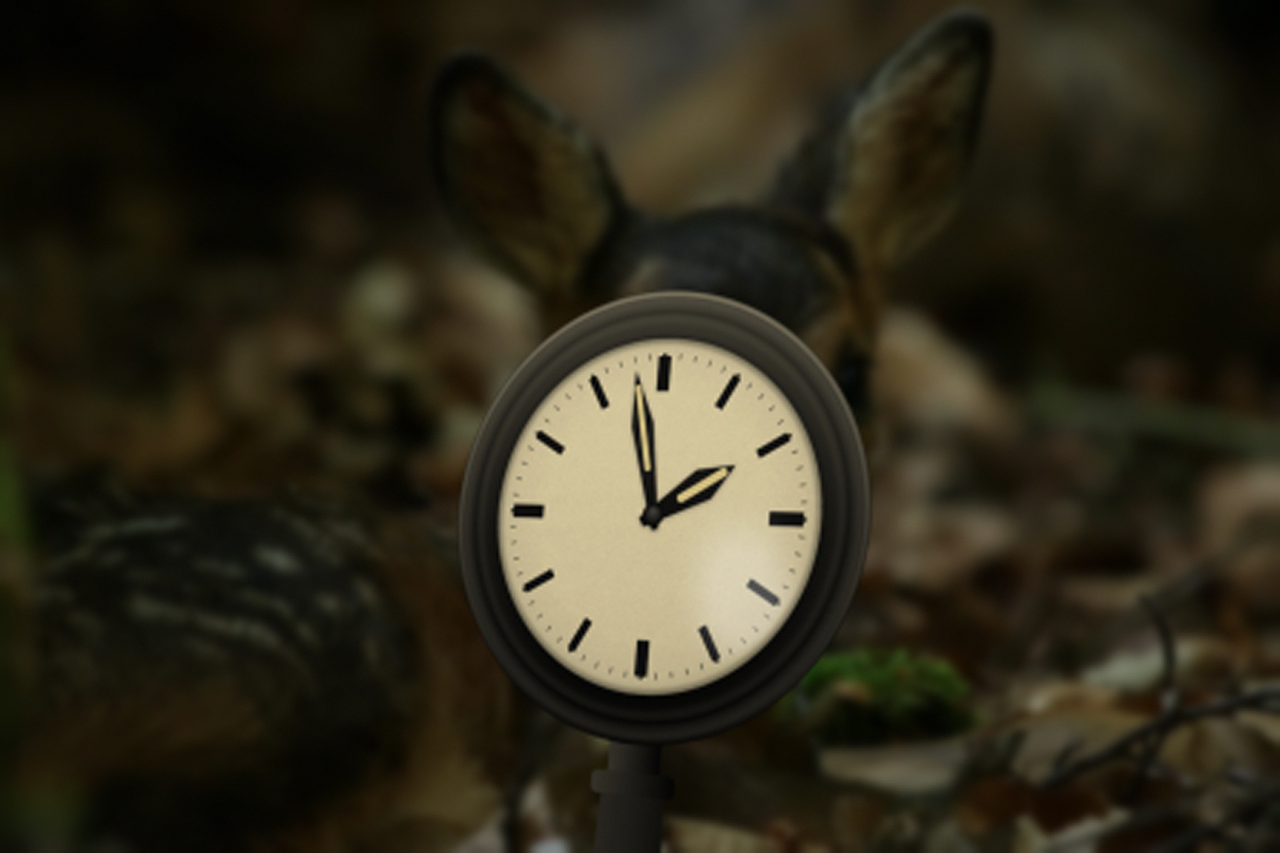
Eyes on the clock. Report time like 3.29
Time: 1.58
